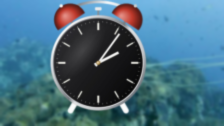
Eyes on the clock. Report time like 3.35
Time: 2.06
